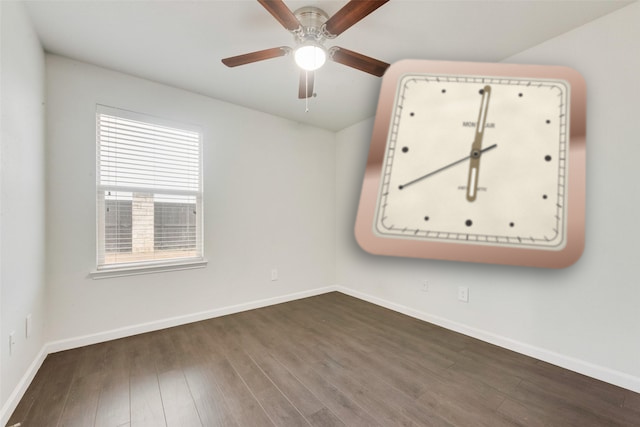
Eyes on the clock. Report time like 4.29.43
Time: 6.00.40
